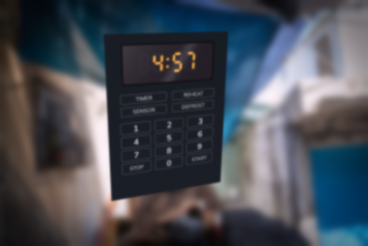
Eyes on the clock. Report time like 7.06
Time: 4.57
